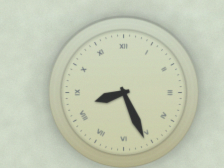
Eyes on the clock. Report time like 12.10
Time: 8.26
